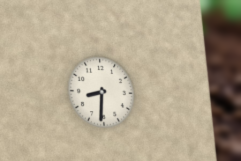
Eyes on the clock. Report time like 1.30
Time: 8.31
